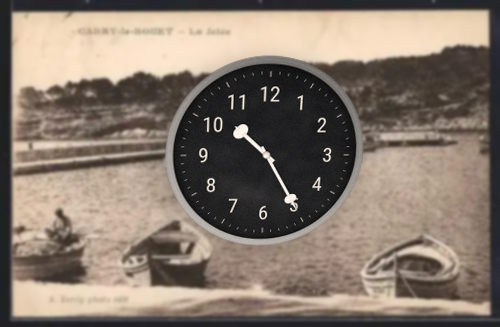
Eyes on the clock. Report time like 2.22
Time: 10.25
